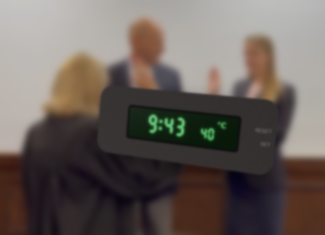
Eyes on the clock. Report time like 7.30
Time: 9.43
